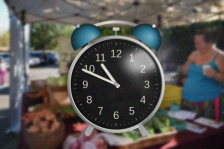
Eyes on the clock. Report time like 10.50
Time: 10.49
